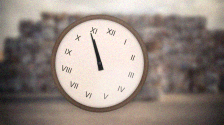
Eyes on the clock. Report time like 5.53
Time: 10.54
